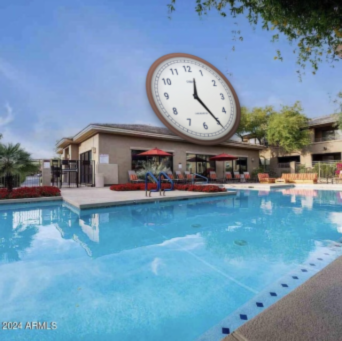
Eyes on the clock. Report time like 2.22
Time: 12.25
